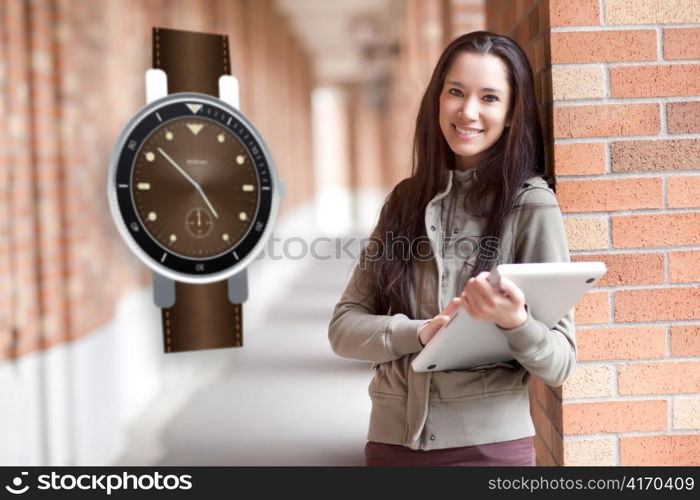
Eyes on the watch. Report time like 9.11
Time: 4.52
